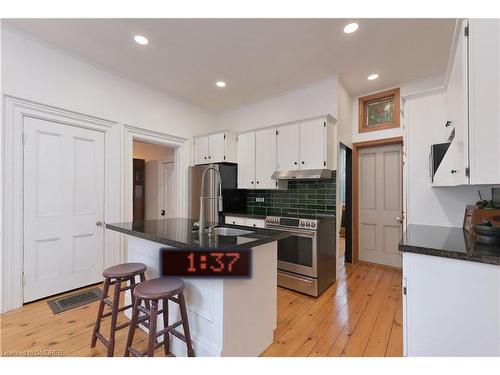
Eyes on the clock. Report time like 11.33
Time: 1.37
